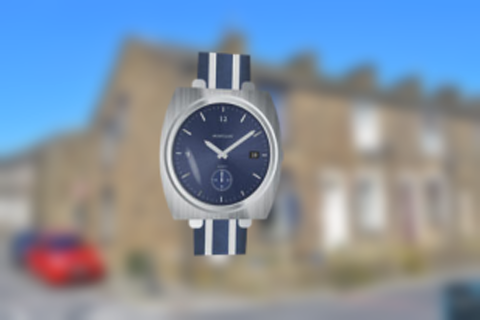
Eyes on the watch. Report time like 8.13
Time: 10.09
